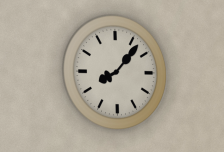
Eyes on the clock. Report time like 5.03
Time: 8.07
